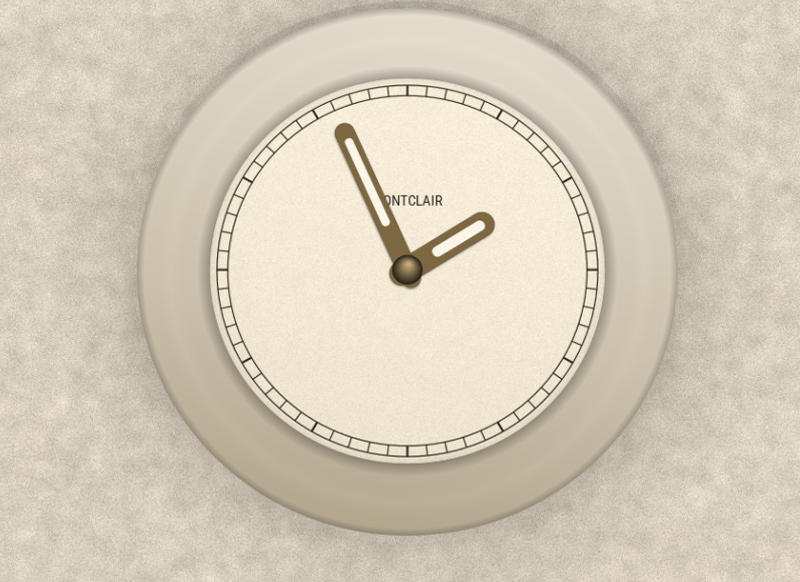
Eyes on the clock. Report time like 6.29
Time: 1.56
